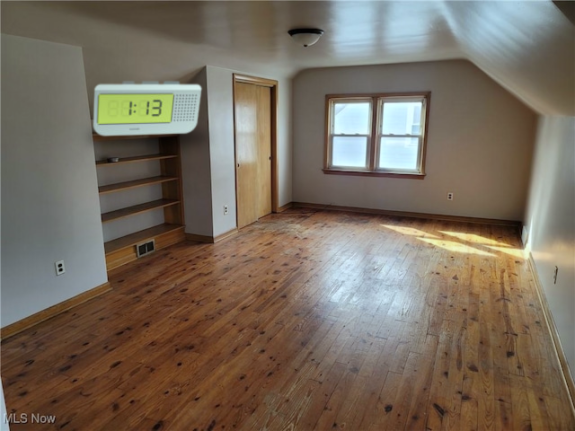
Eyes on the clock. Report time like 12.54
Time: 1.13
